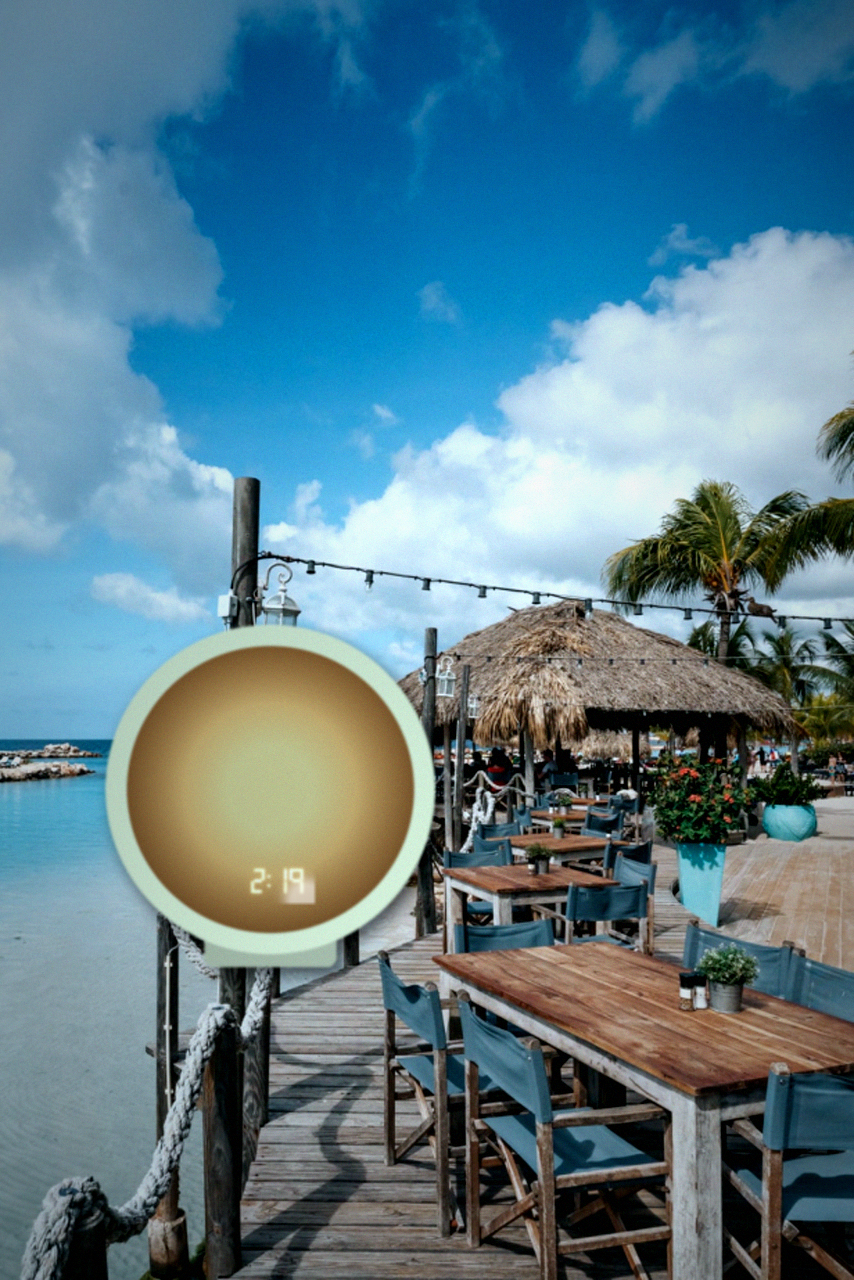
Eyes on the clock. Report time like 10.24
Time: 2.19
